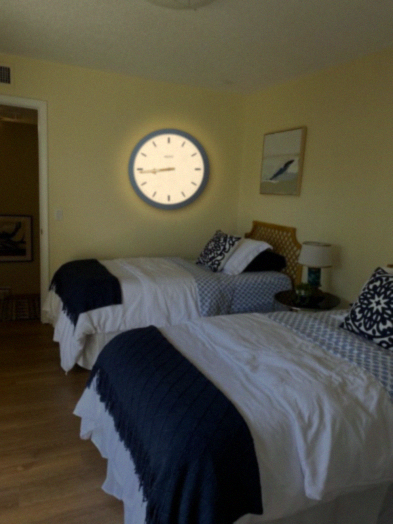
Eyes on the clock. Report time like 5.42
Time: 8.44
